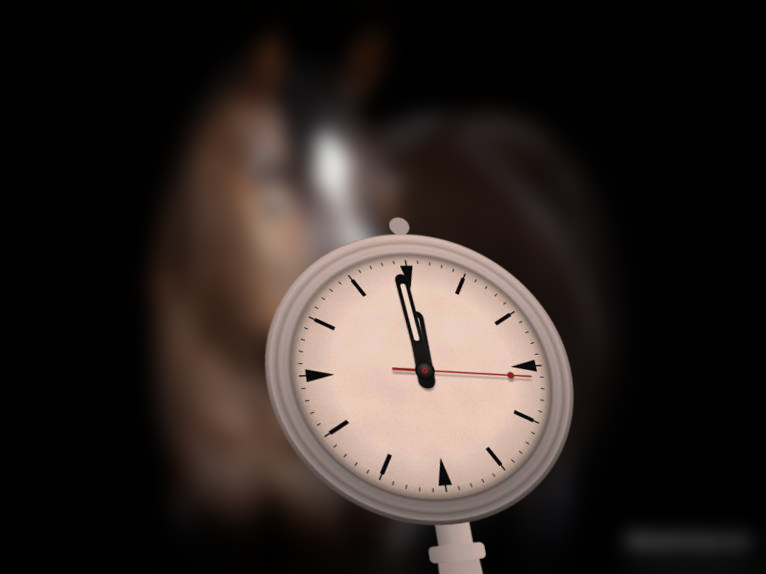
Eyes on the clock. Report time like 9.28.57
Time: 11.59.16
